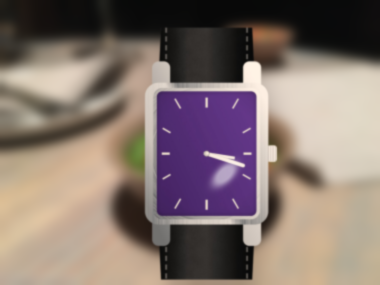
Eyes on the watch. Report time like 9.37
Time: 3.18
